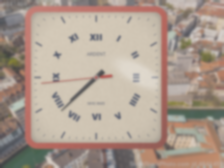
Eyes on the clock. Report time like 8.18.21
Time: 7.37.44
